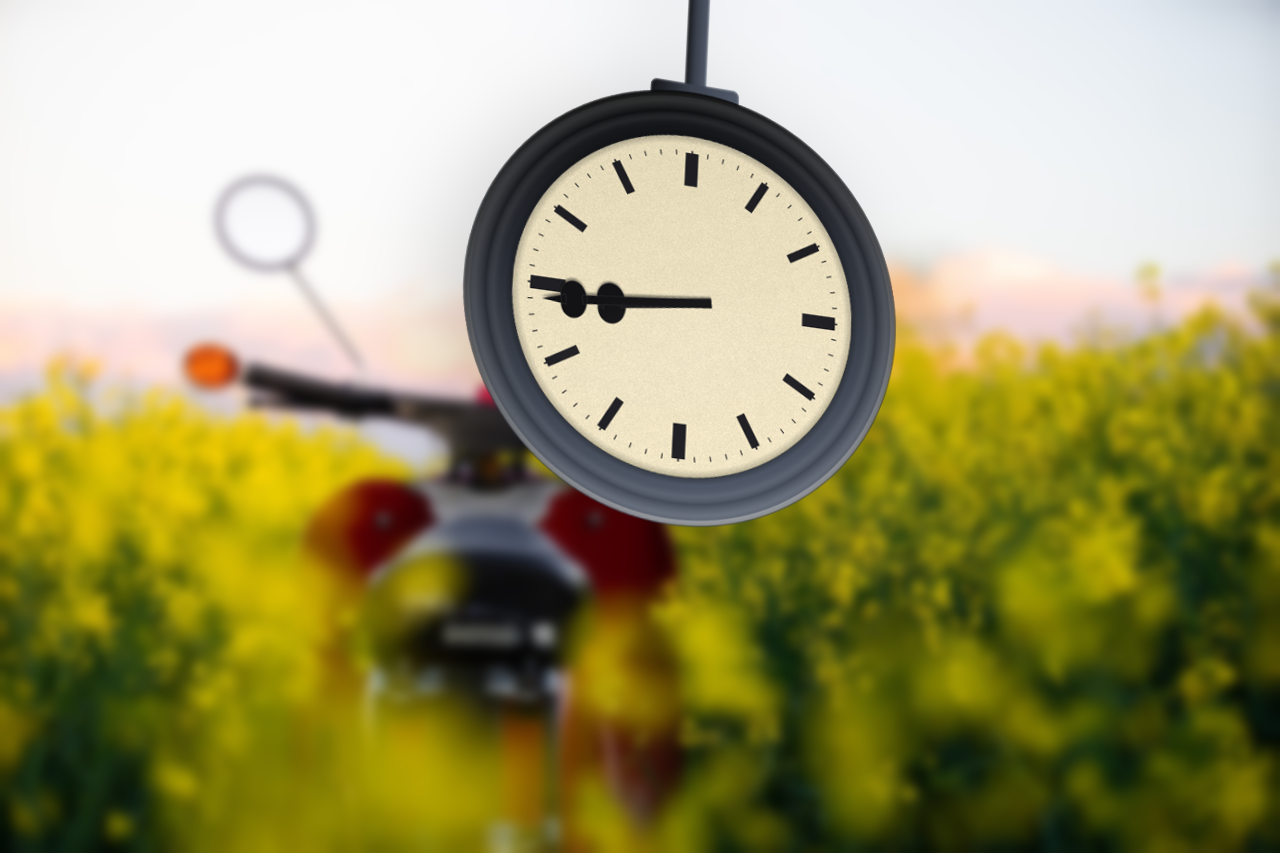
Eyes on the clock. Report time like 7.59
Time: 8.44
